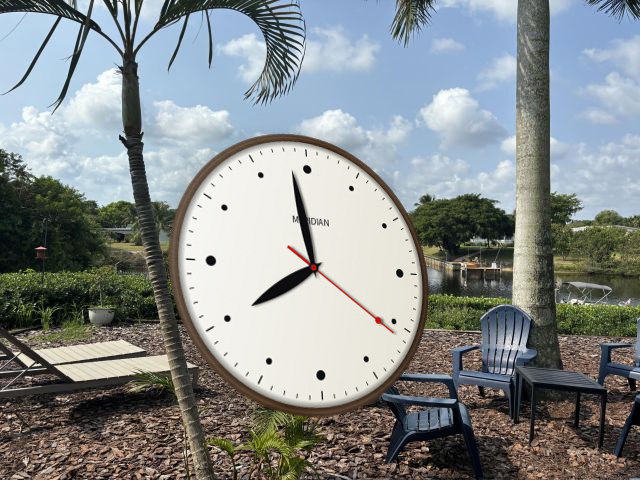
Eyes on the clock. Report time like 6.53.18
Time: 7.58.21
